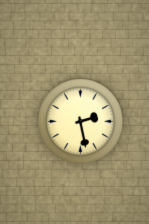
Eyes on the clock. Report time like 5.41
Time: 2.28
